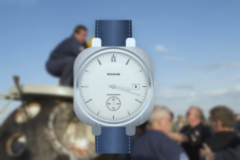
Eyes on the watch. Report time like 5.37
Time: 3.18
